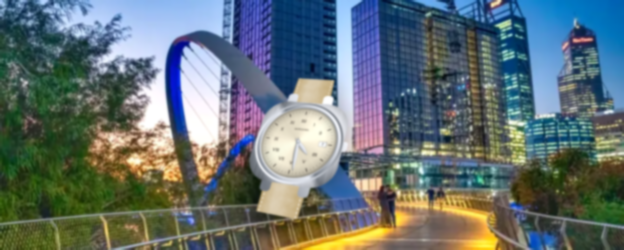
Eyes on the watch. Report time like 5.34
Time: 4.29
